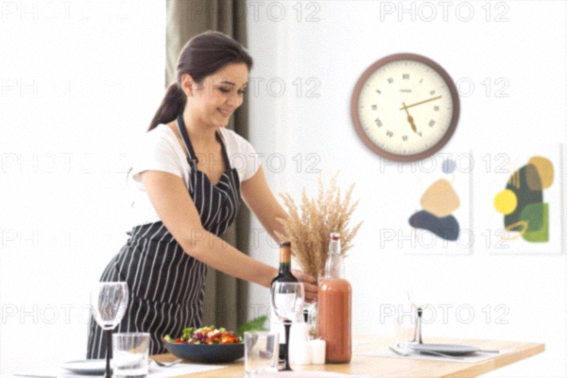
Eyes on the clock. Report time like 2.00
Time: 5.12
